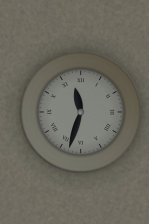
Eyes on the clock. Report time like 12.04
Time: 11.33
